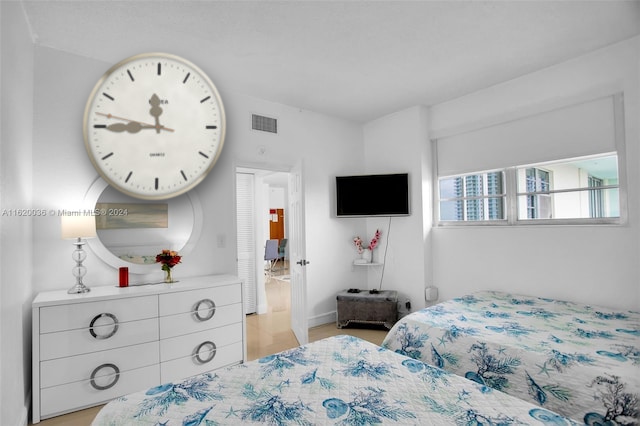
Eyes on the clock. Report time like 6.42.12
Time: 11.44.47
